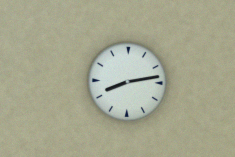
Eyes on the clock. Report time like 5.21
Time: 8.13
